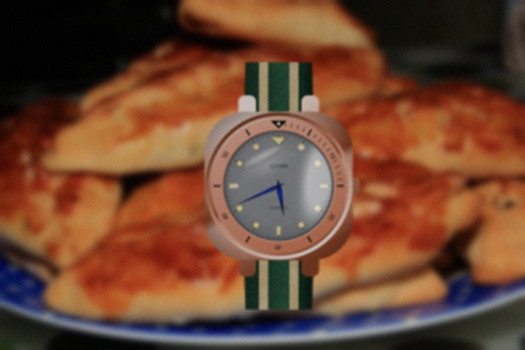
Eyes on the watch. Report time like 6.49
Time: 5.41
